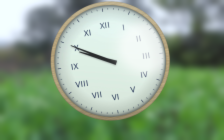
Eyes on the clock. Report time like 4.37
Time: 9.50
